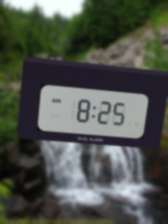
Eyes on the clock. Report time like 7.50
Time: 8.25
